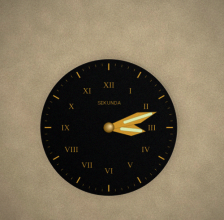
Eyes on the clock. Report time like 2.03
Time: 3.12
